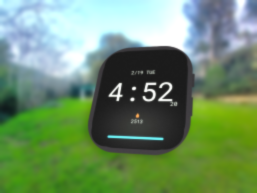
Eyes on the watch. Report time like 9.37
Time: 4.52
